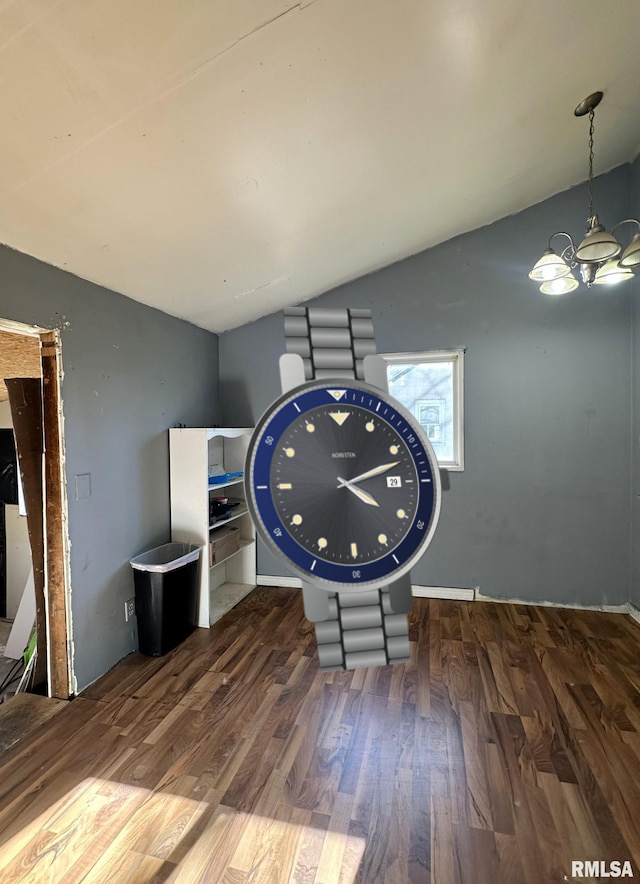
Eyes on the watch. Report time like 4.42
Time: 4.12
